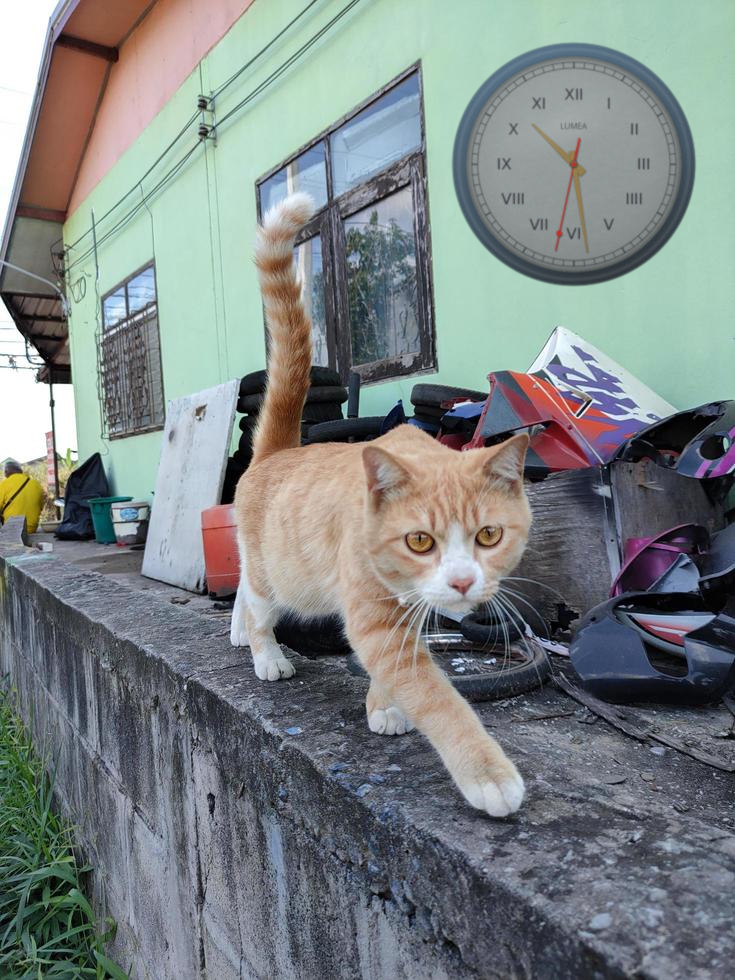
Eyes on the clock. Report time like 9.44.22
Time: 10.28.32
